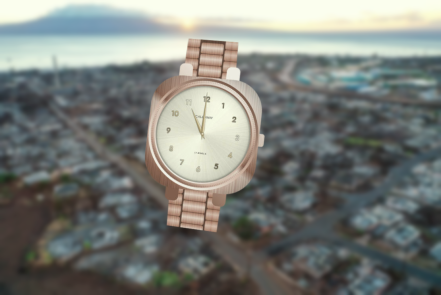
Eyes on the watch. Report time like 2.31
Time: 11.00
